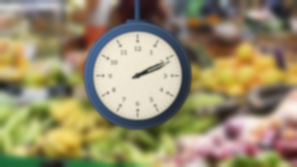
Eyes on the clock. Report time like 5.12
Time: 2.11
